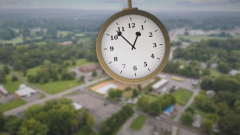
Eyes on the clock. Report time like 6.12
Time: 12.53
